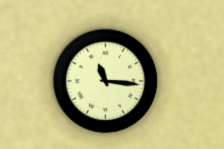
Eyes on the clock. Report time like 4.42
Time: 11.16
